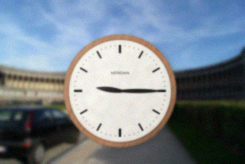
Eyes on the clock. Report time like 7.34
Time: 9.15
